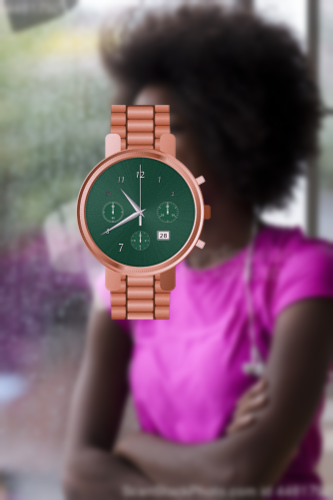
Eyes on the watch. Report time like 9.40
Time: 10.40
